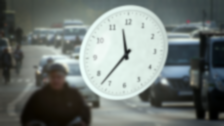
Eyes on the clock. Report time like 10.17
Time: 11.37
